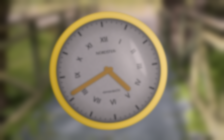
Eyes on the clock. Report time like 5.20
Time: 4.41
